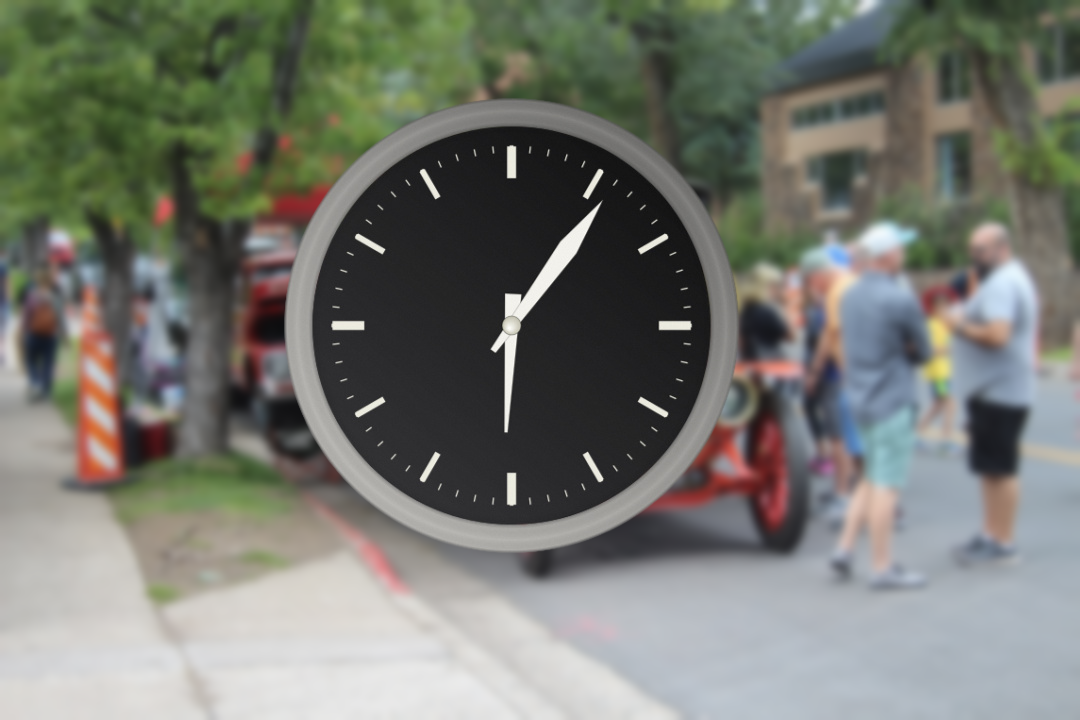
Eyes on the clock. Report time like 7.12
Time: 6.06
